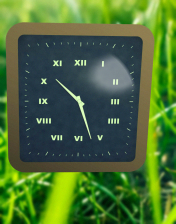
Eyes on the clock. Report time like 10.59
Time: 10.27
